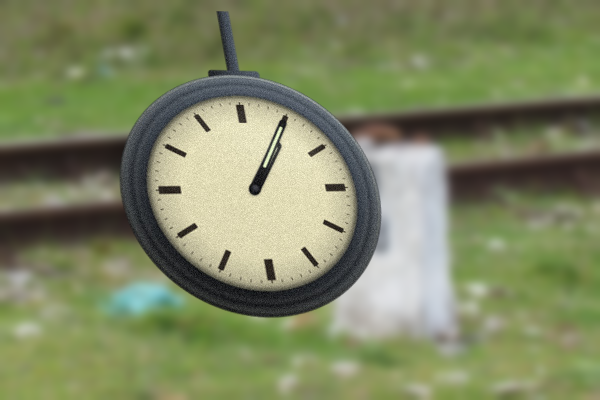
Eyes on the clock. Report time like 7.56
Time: 1.05
